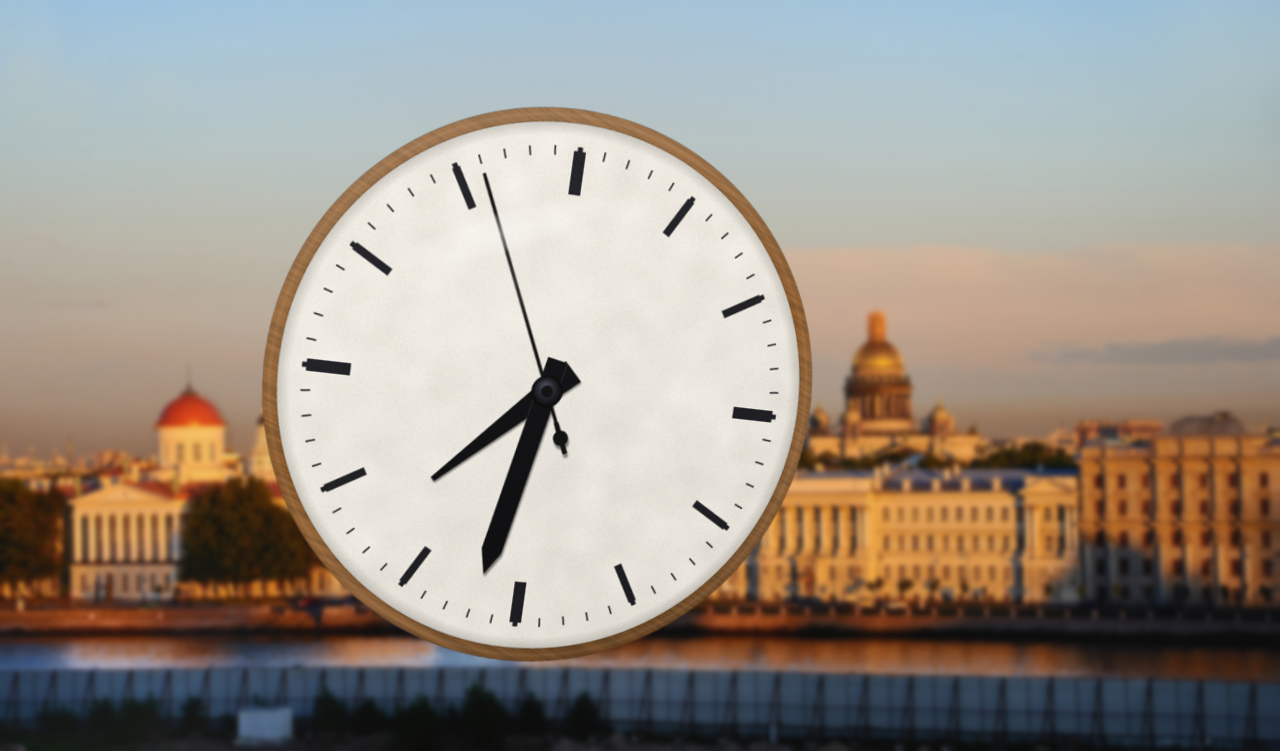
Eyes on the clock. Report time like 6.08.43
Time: 7.31.56
